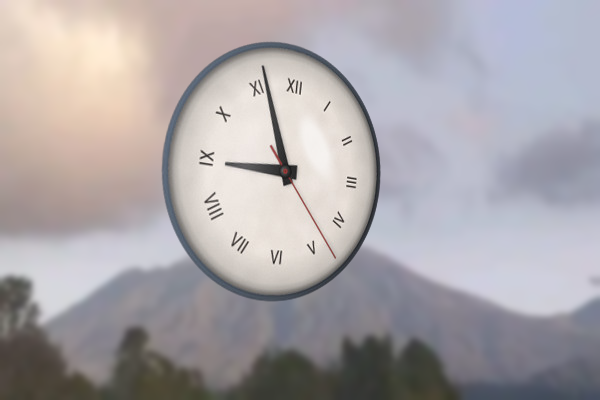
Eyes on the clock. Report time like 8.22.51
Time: 8.56.23
